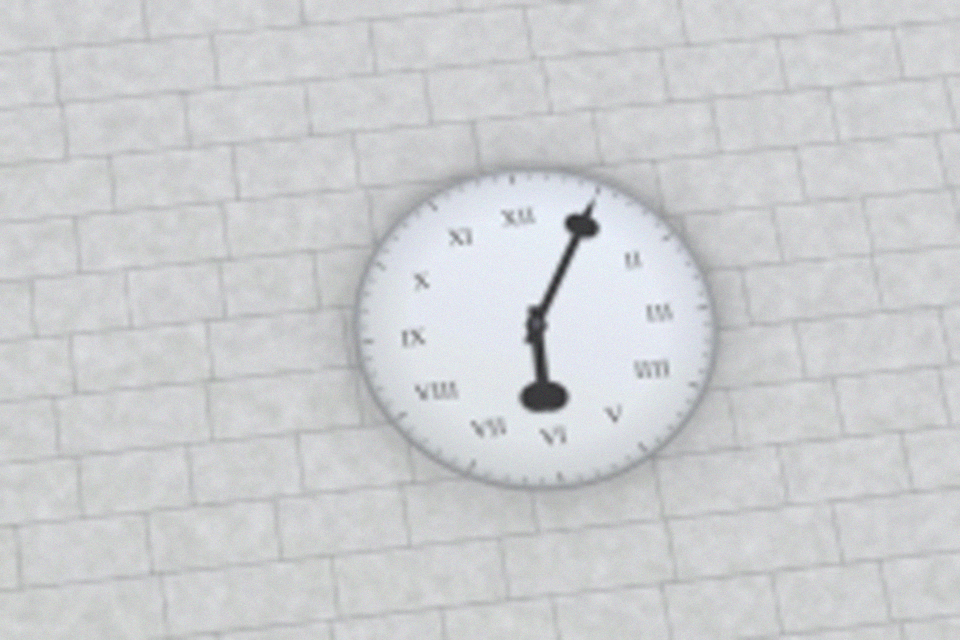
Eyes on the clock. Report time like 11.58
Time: 6.05
